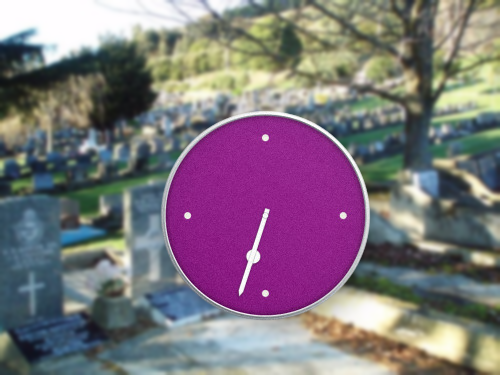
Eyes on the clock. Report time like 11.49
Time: 6.33
